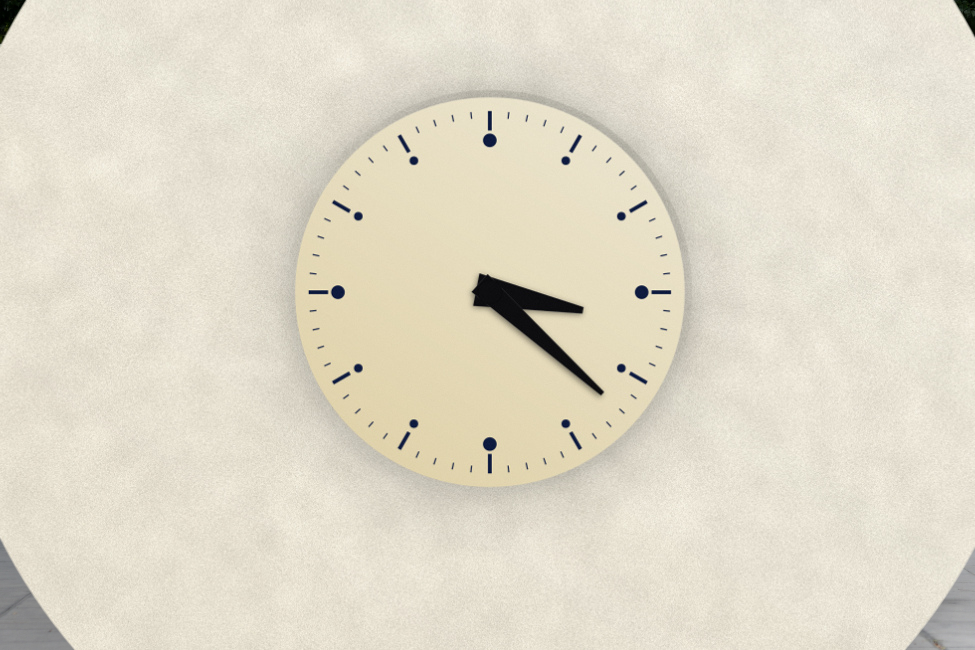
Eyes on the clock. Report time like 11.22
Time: 3.22
